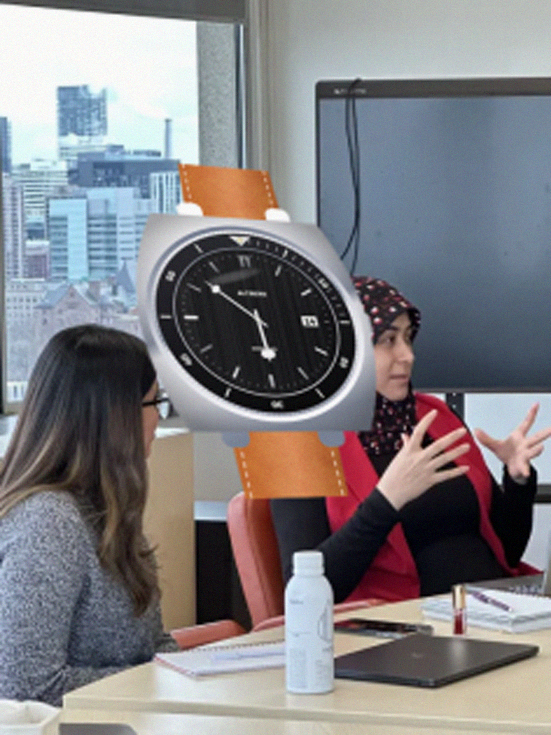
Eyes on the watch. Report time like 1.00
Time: 5.52
